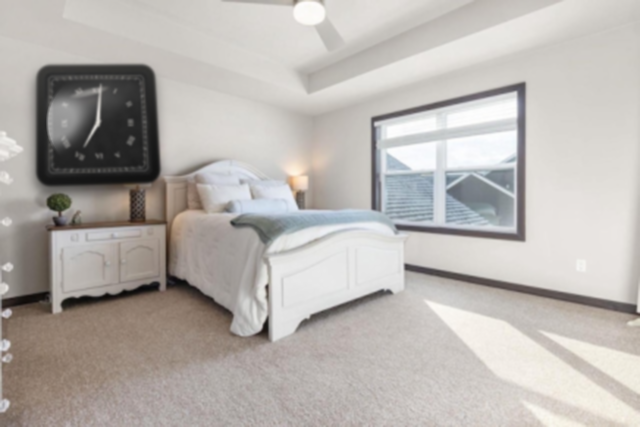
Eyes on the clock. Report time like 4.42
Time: 7.01
